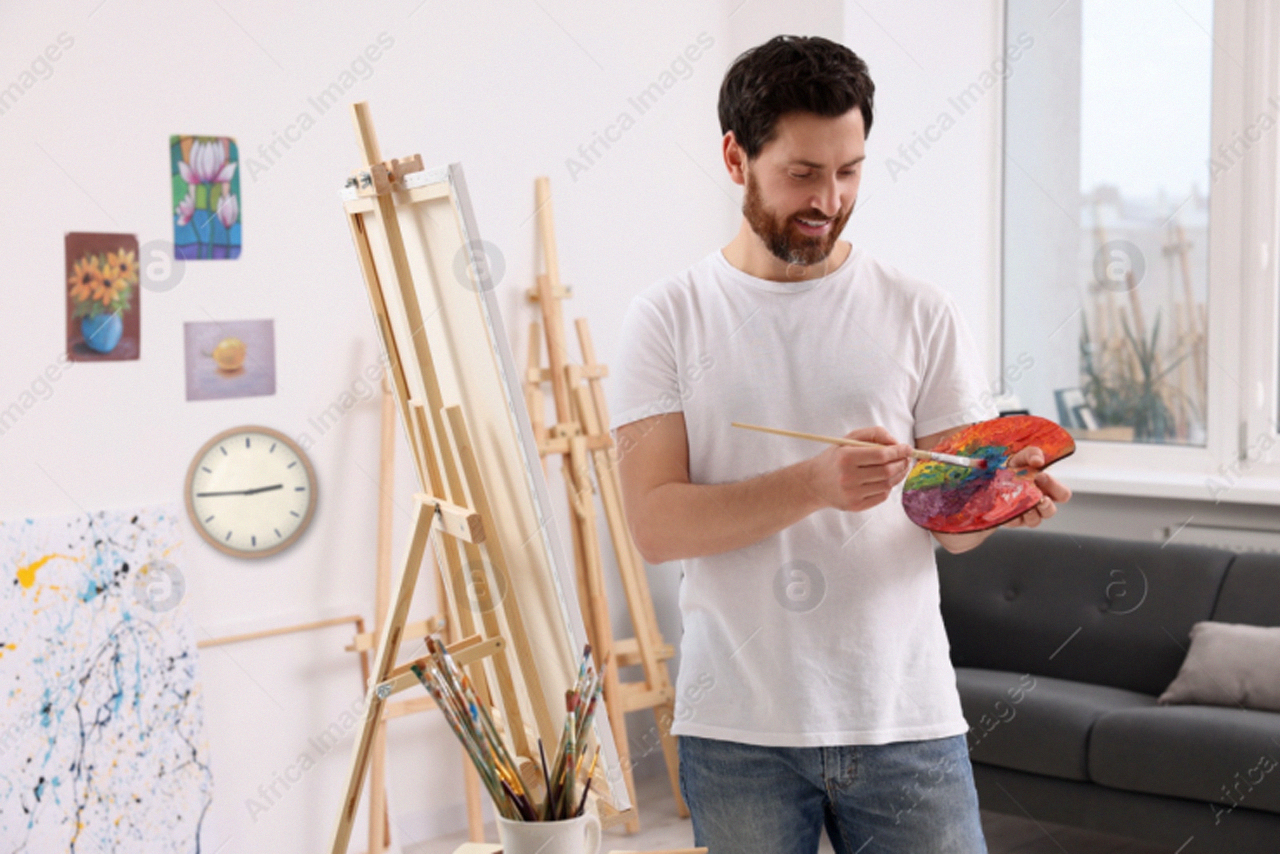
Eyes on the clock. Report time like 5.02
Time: 2.45
